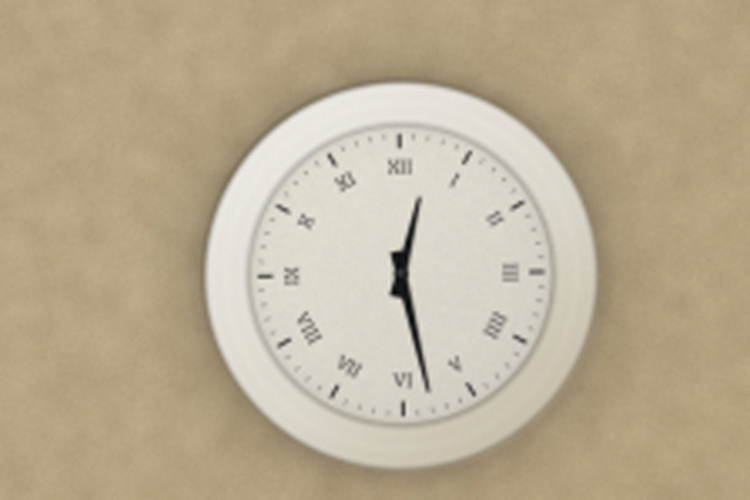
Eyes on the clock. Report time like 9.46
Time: 12.28
